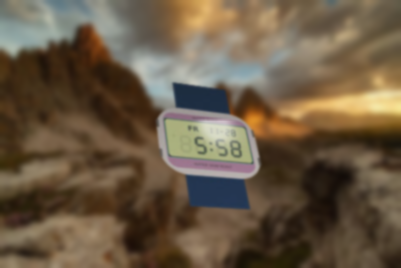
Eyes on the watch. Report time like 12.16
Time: 5.58
